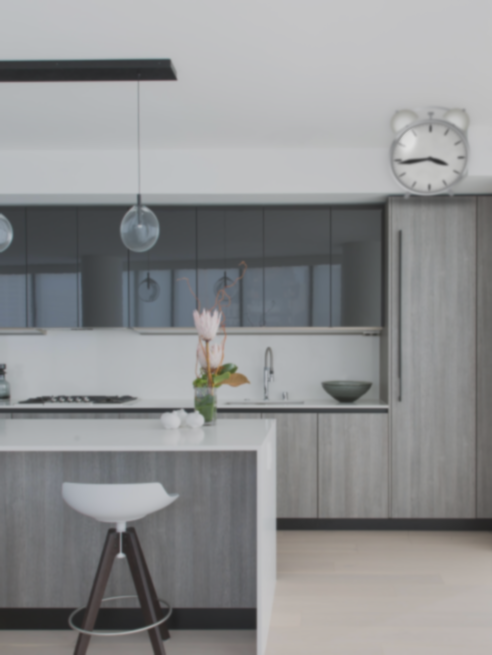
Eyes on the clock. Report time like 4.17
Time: 3.44
